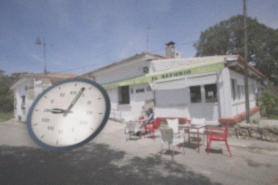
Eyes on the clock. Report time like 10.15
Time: 9.03
